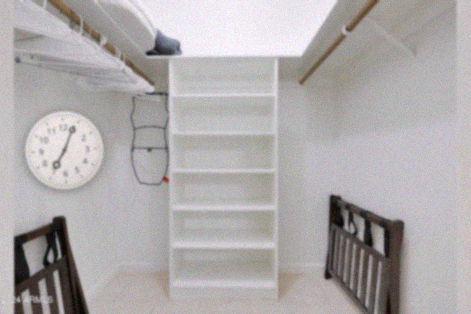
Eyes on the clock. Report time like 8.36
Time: 7.04
